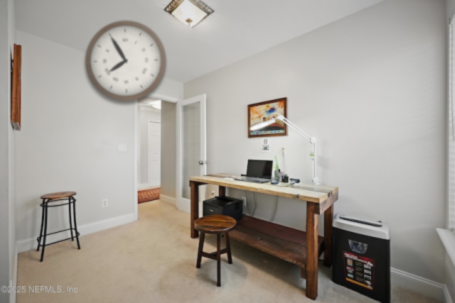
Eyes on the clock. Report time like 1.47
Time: 7.55
